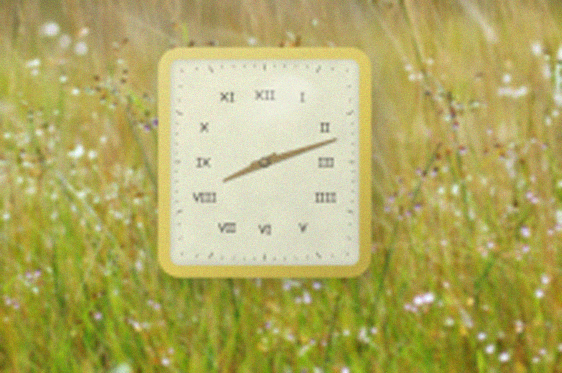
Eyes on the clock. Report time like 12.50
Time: 8.12
